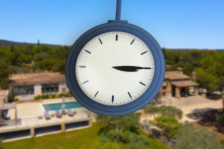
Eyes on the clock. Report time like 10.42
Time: 3.15
